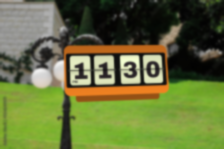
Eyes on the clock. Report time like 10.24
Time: 11.30
